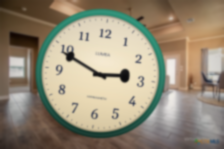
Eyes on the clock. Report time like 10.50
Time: 2.49
